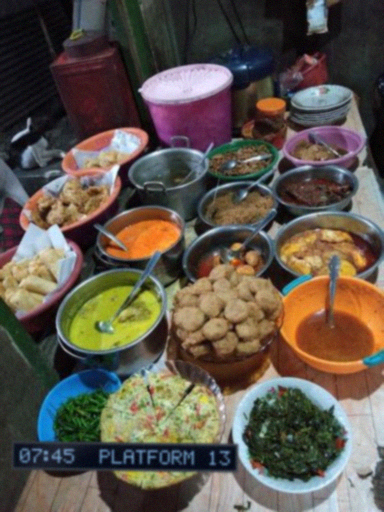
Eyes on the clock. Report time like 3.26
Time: 7.45
